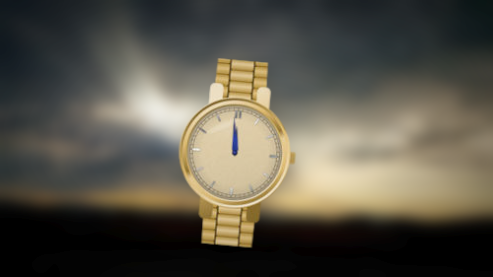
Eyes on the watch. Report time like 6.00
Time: 11.59
